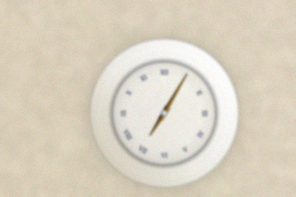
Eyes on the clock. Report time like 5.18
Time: 7.05
